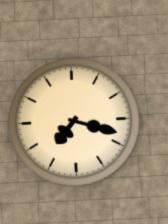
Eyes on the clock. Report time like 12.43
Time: 7.18
